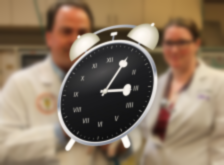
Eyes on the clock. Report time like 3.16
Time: 3.05
